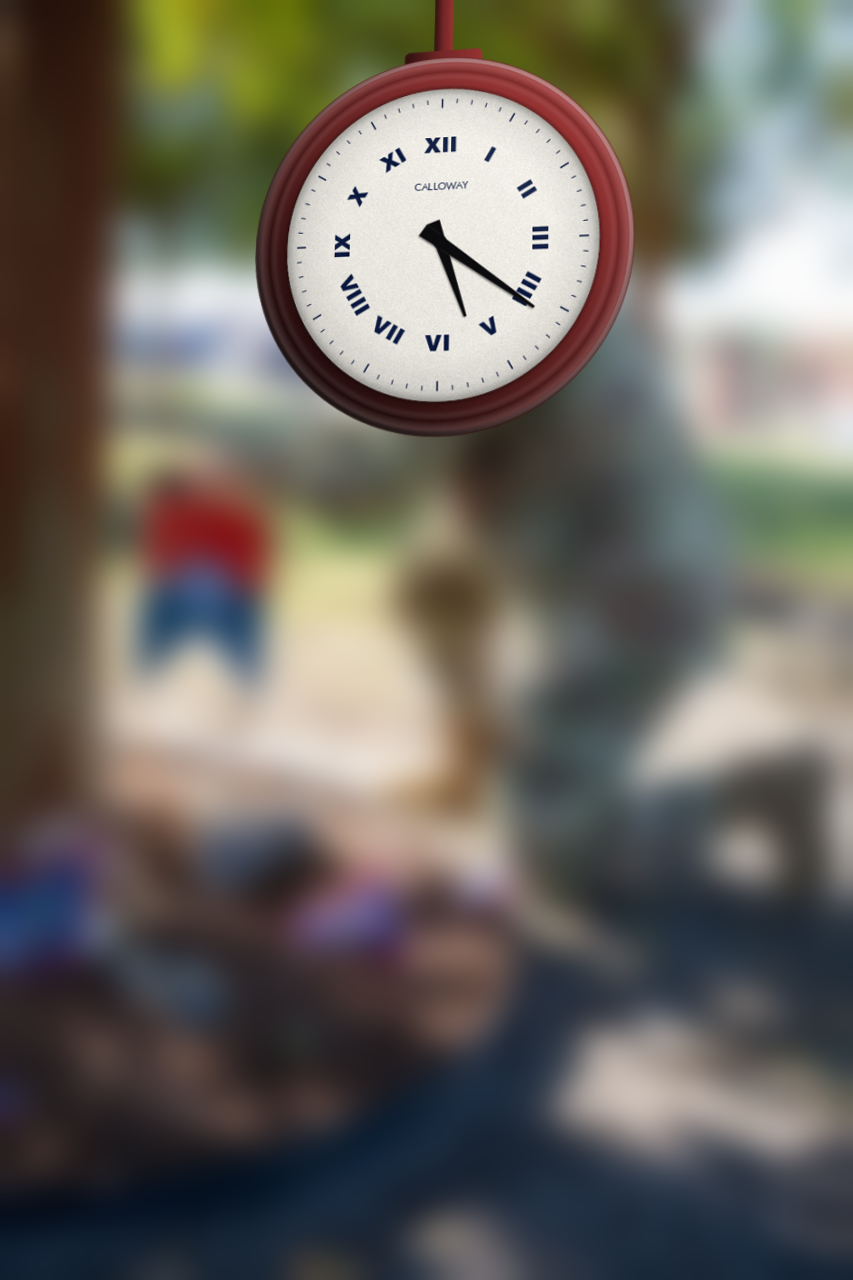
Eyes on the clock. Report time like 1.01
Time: 5.21
